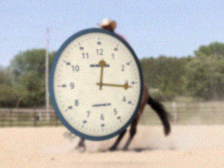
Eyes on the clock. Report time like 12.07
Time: 12.16
